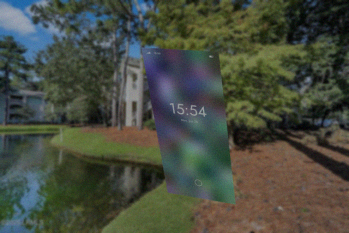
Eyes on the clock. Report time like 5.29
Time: 15.54
